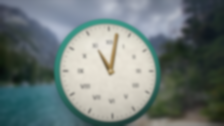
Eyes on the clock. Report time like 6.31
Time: 11.02
